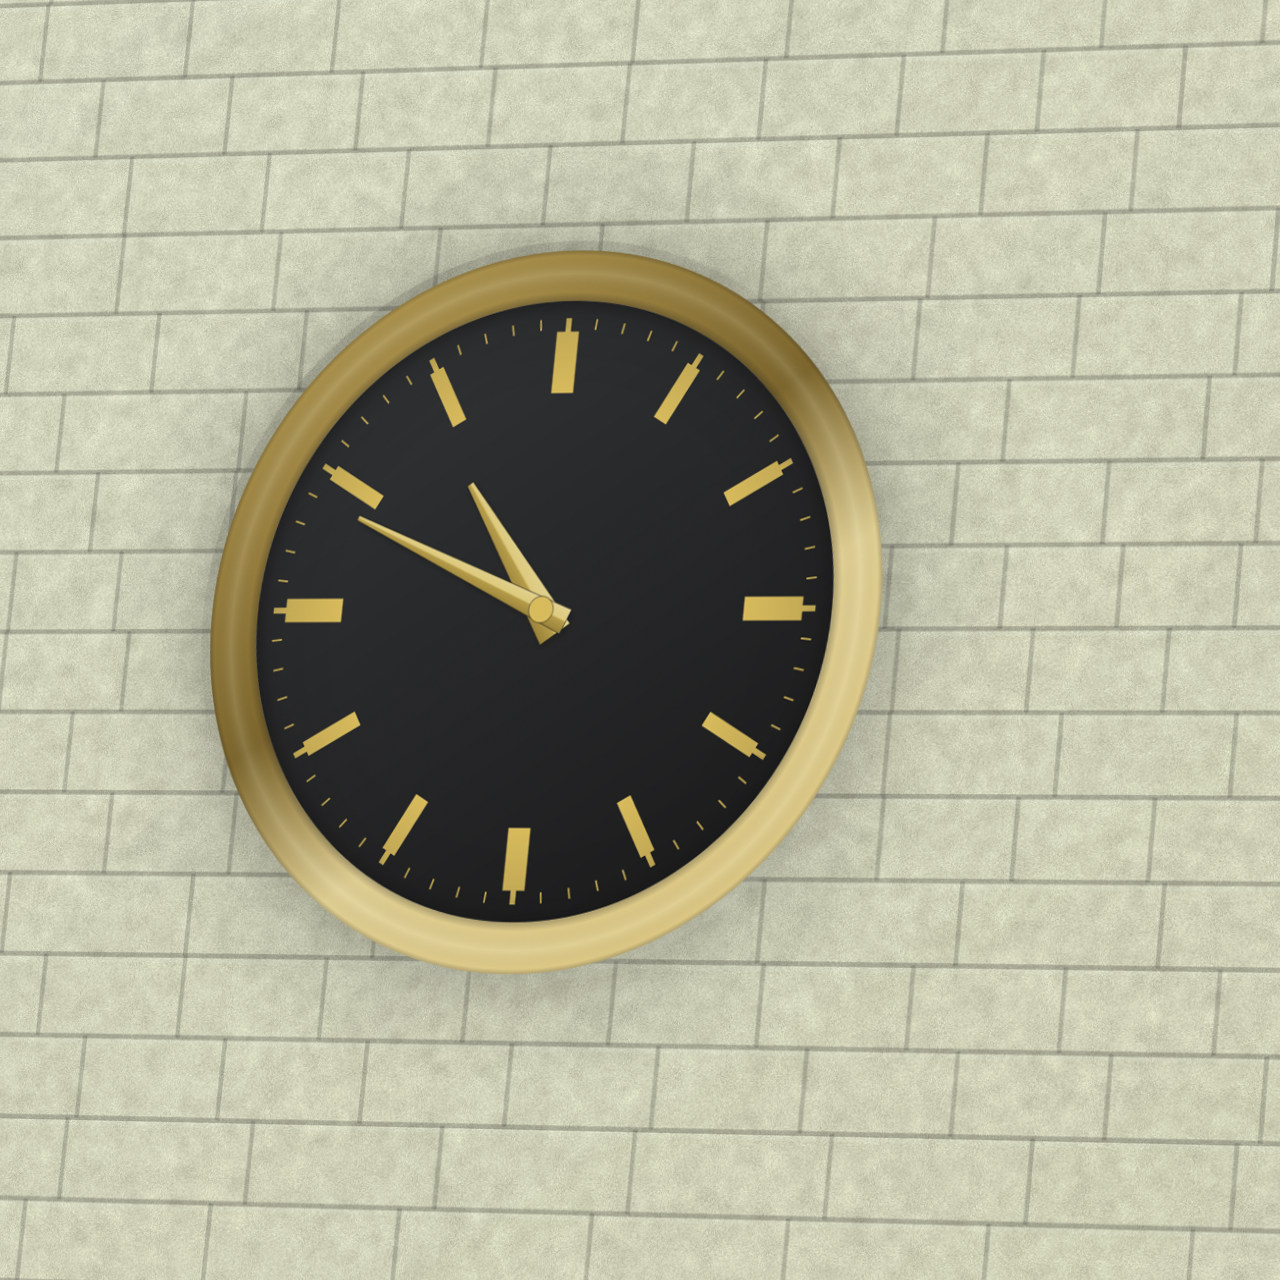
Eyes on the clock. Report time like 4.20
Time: 10.49
